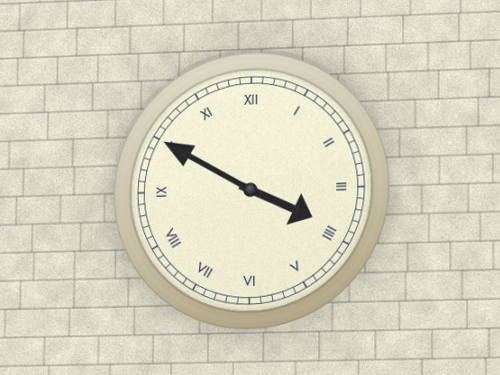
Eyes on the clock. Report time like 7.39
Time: 3.50
